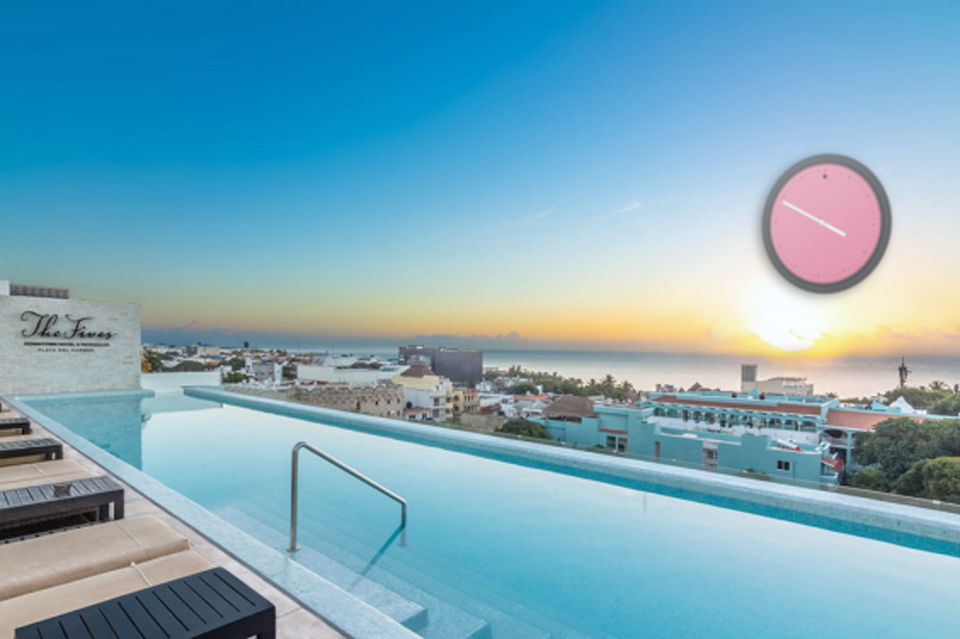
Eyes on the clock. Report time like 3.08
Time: 3.49
